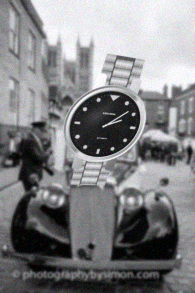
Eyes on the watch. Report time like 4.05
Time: 2.08
